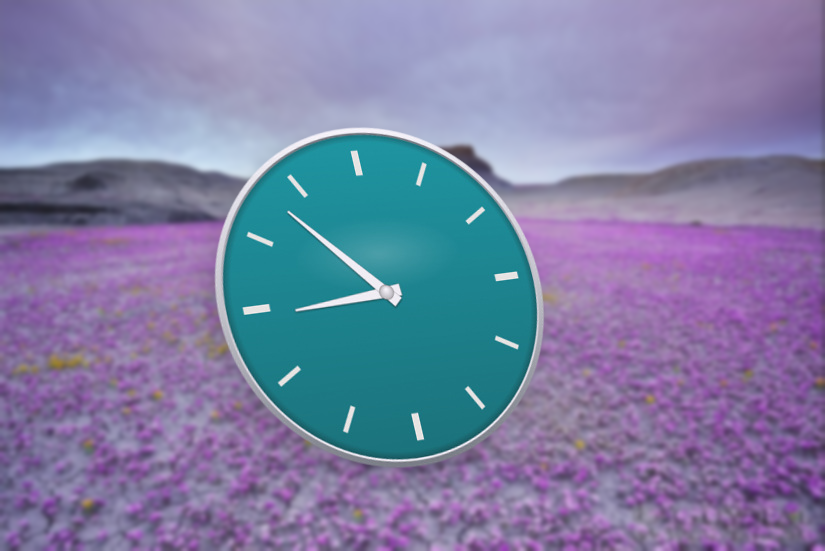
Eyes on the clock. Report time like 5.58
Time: 8.53
